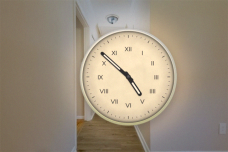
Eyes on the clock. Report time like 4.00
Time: 4.52
